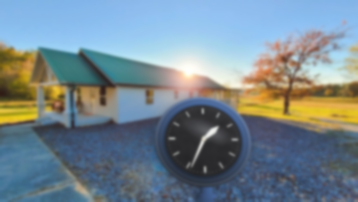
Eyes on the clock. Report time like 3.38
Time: 1.34
